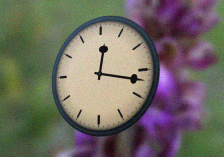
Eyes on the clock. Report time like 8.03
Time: 12.17
